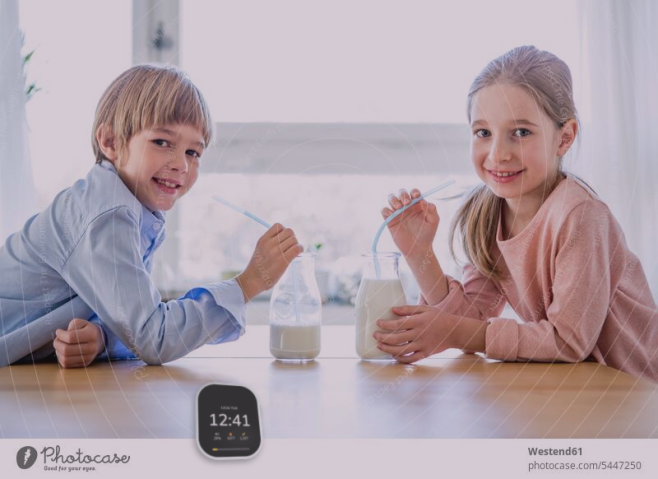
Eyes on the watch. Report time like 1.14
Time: 12.41
